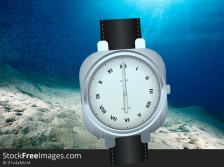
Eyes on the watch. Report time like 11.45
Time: 6.00
